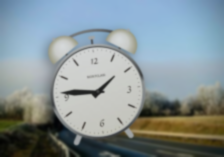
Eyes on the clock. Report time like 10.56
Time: 1.46
